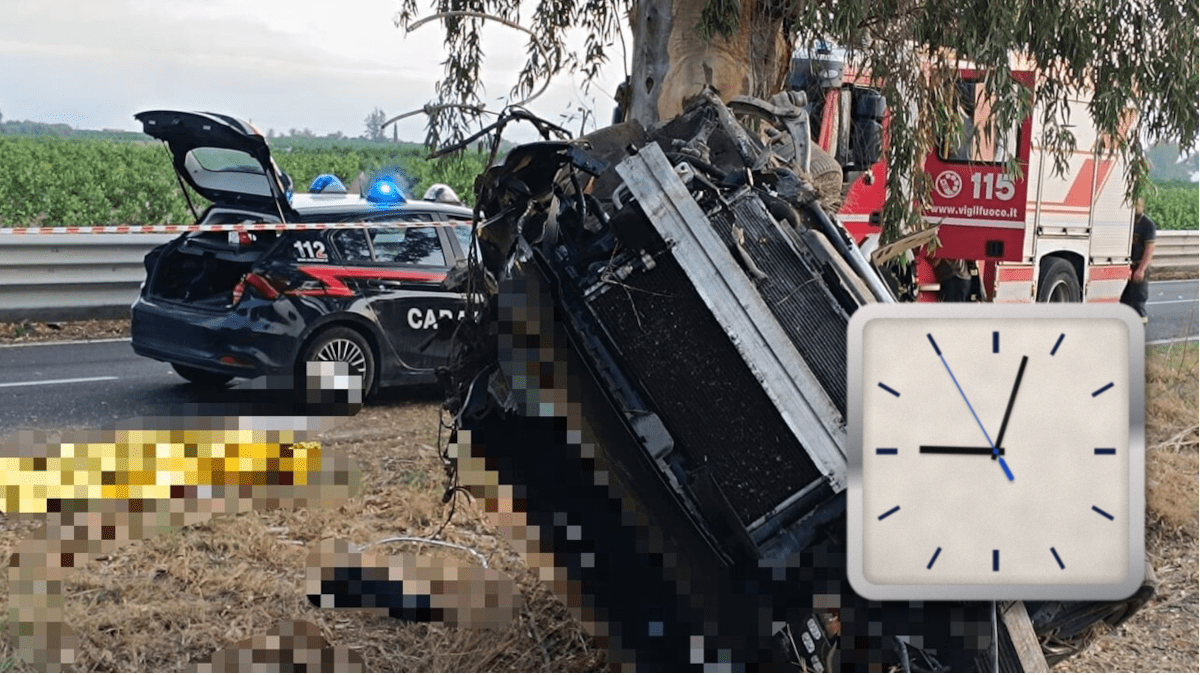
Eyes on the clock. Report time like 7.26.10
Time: 9.02.55
